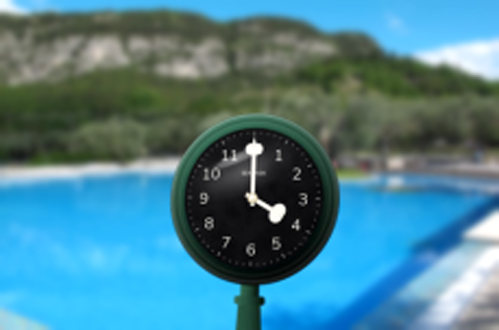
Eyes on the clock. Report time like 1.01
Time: 4.00
